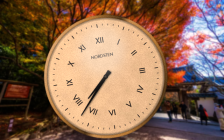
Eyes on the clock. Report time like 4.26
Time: 7.37
